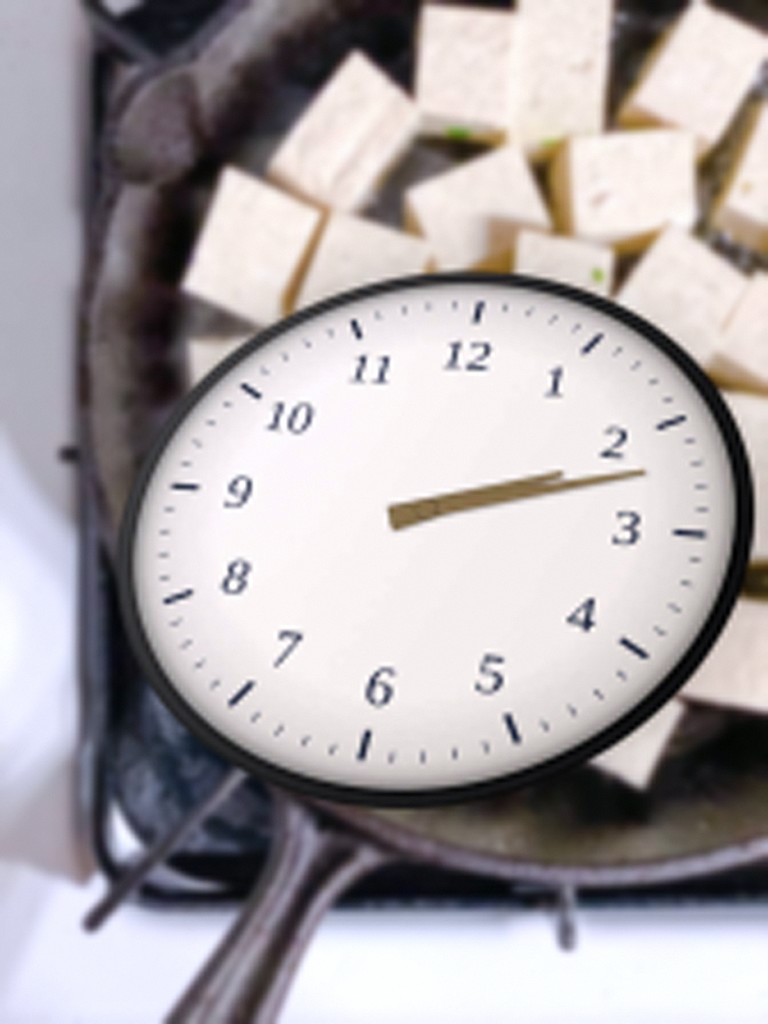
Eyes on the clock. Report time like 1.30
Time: 2.12
